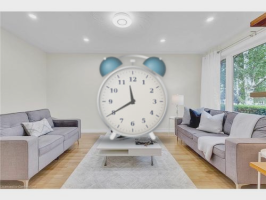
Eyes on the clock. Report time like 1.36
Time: 11.40
